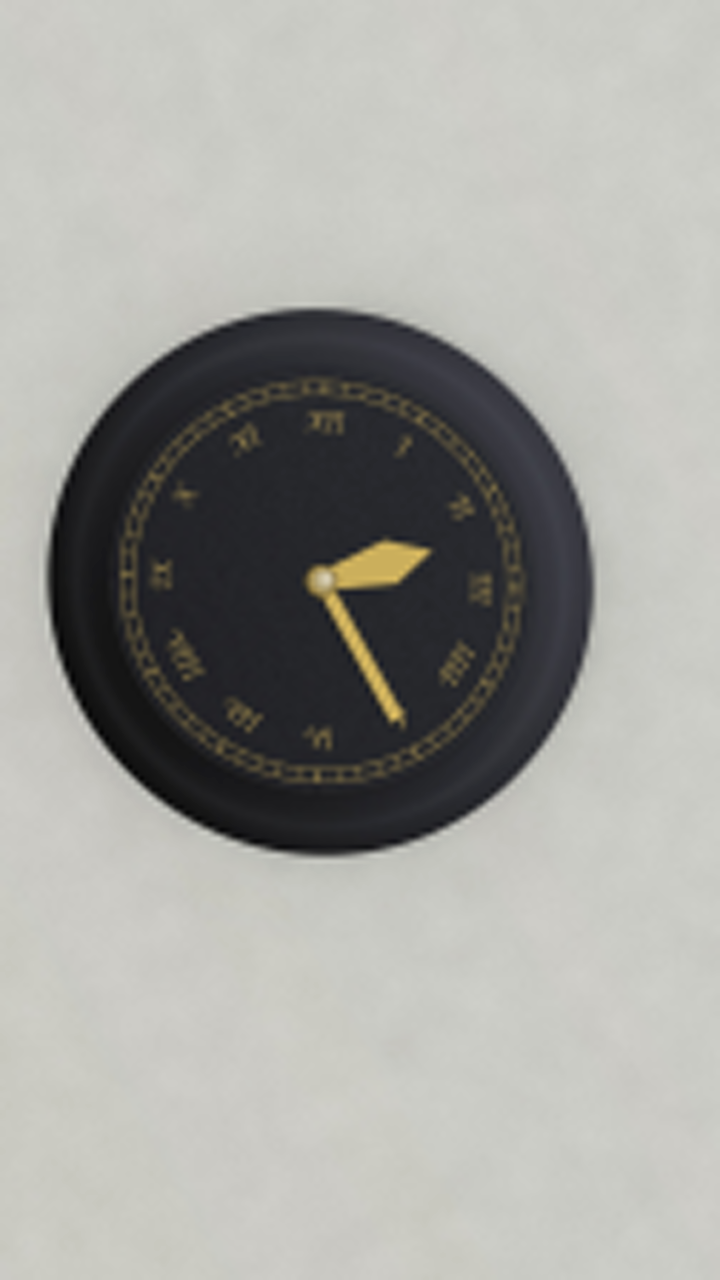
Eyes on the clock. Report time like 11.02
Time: 2.25
